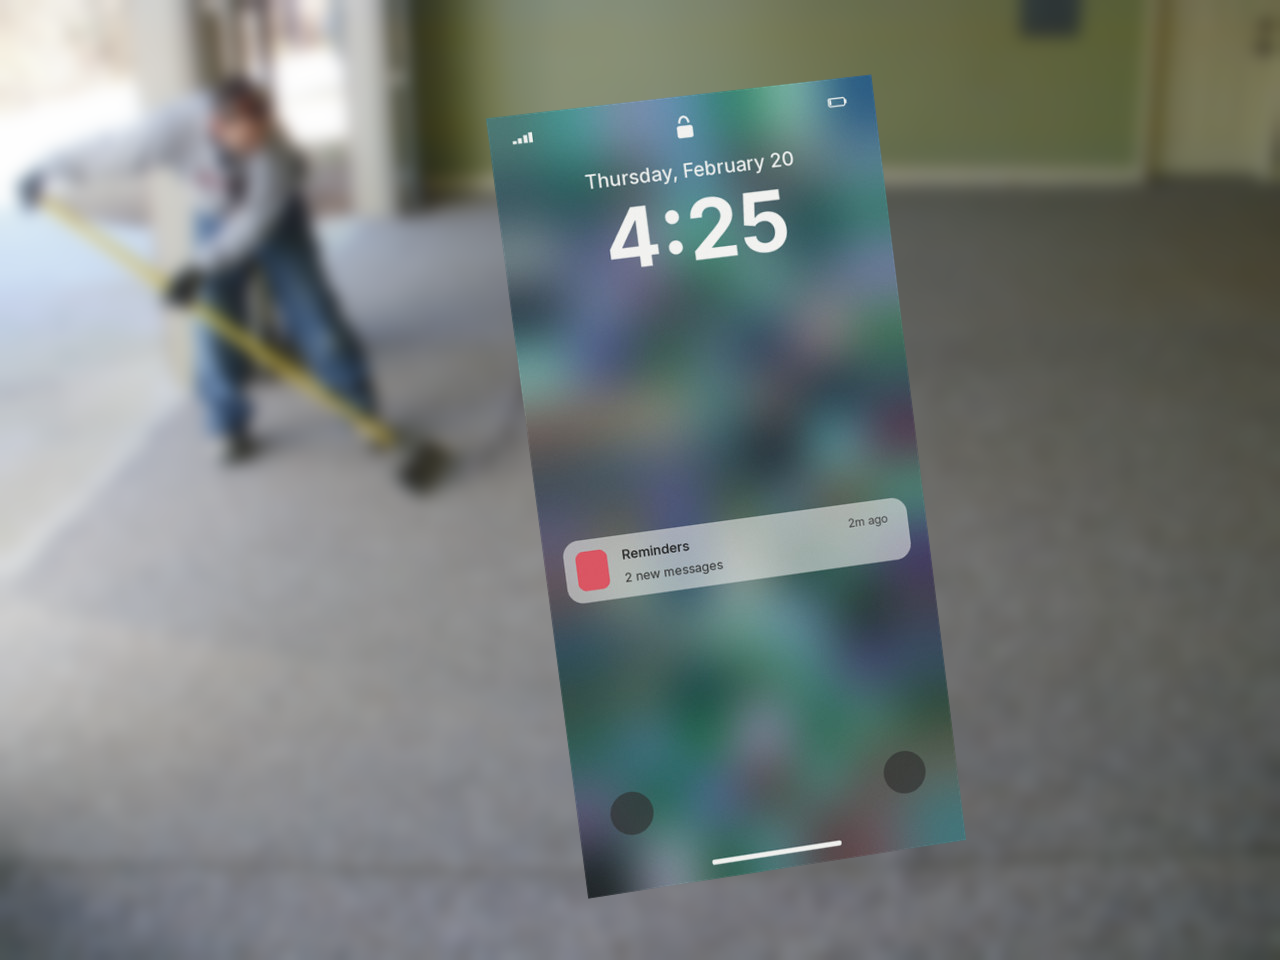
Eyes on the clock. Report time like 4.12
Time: 4.25
